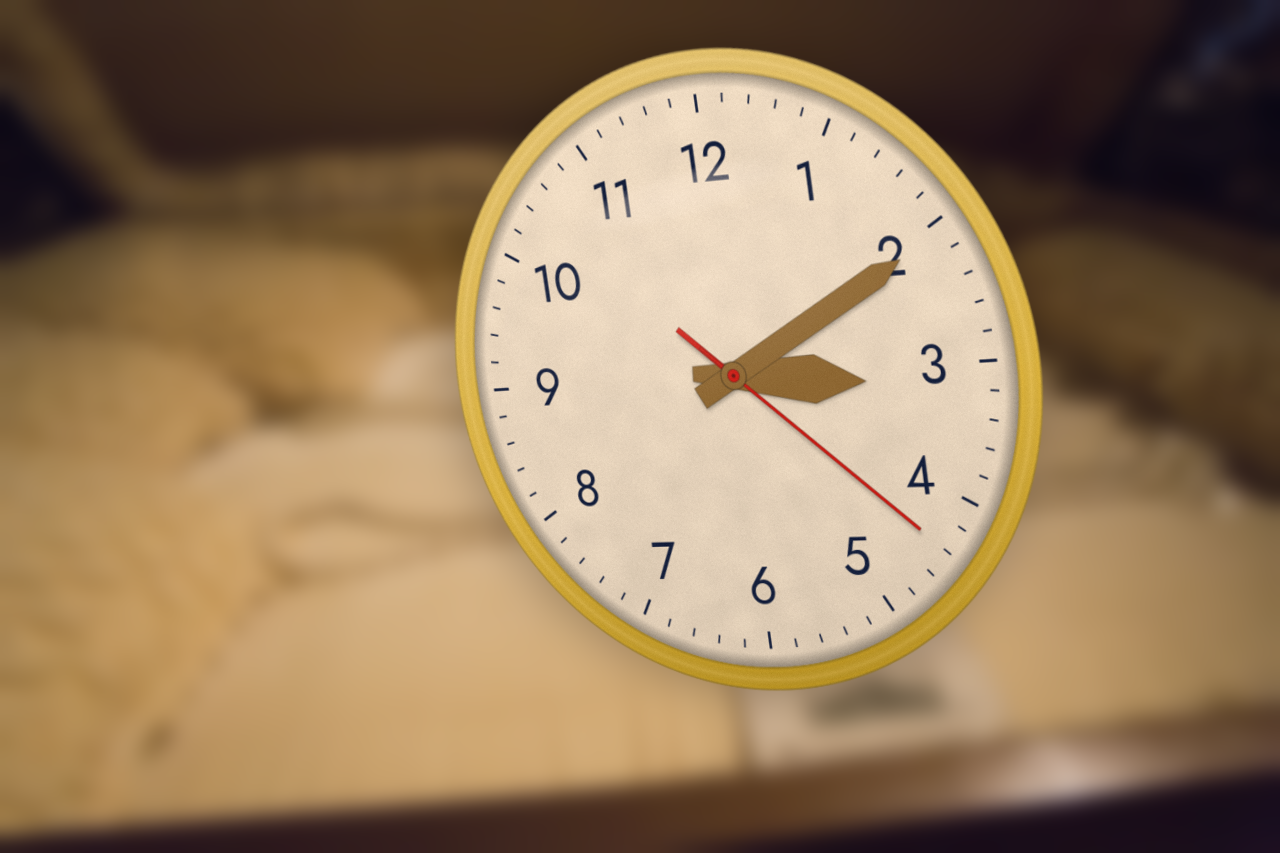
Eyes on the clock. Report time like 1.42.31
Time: 3.10.22
